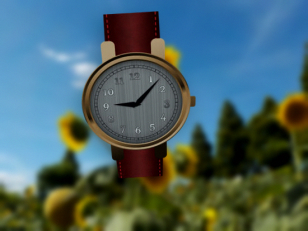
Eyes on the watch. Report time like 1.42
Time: 9.07
